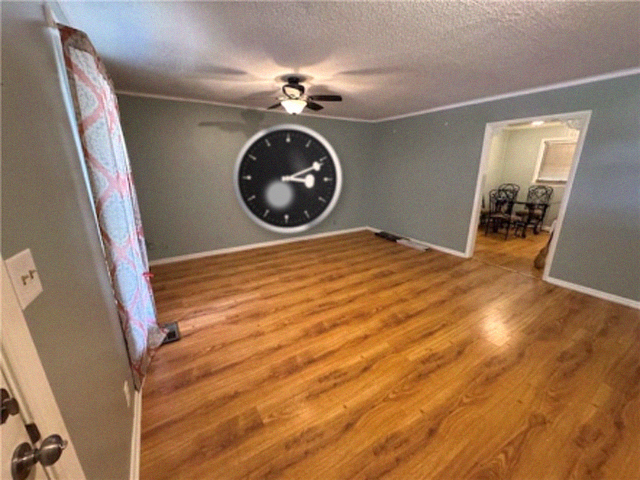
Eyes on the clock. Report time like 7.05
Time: 3.11
